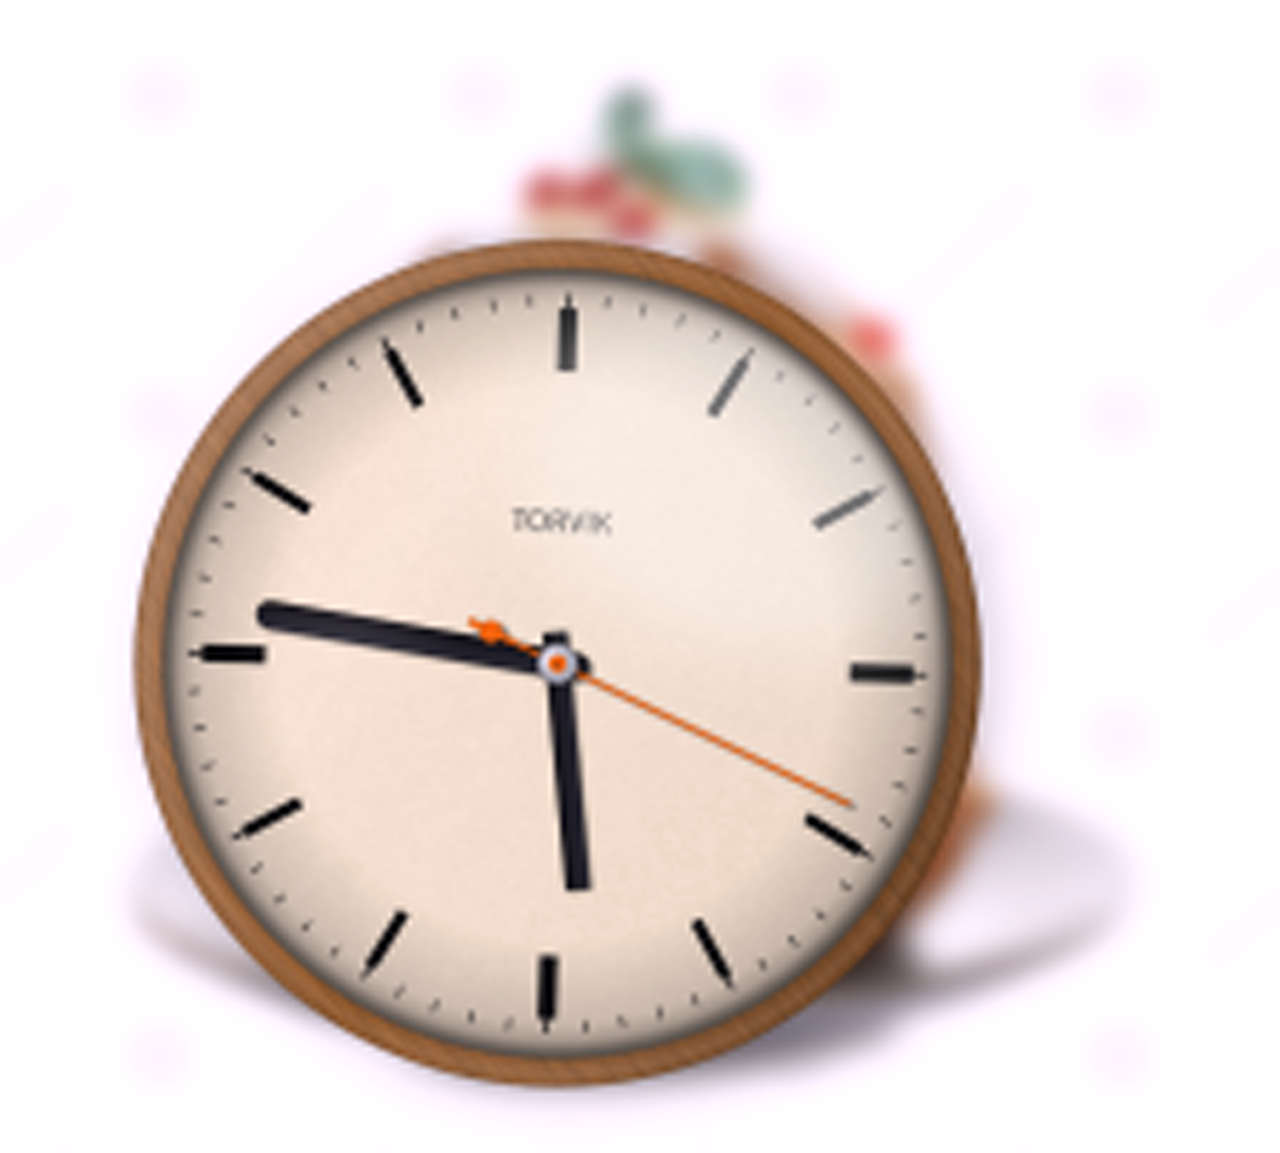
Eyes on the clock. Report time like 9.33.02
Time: 5.46.19
